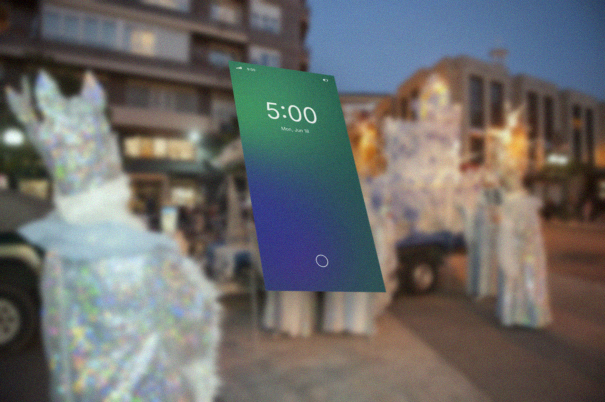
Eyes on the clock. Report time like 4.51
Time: 5.00
